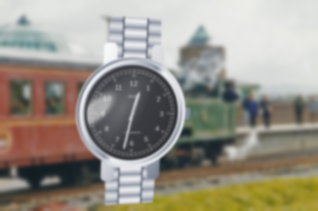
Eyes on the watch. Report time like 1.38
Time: 12.32
